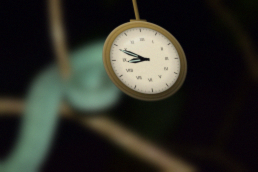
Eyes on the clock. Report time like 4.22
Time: 8.49
